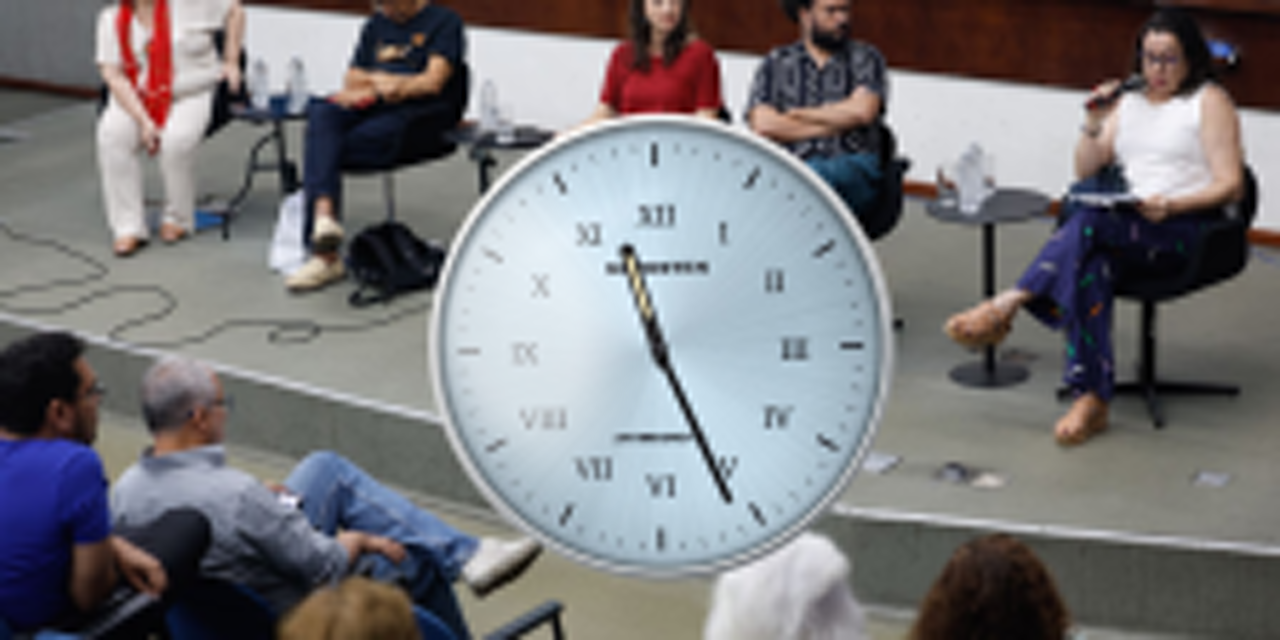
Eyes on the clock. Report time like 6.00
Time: 11.26
